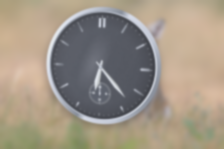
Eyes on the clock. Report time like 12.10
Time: 6.23
